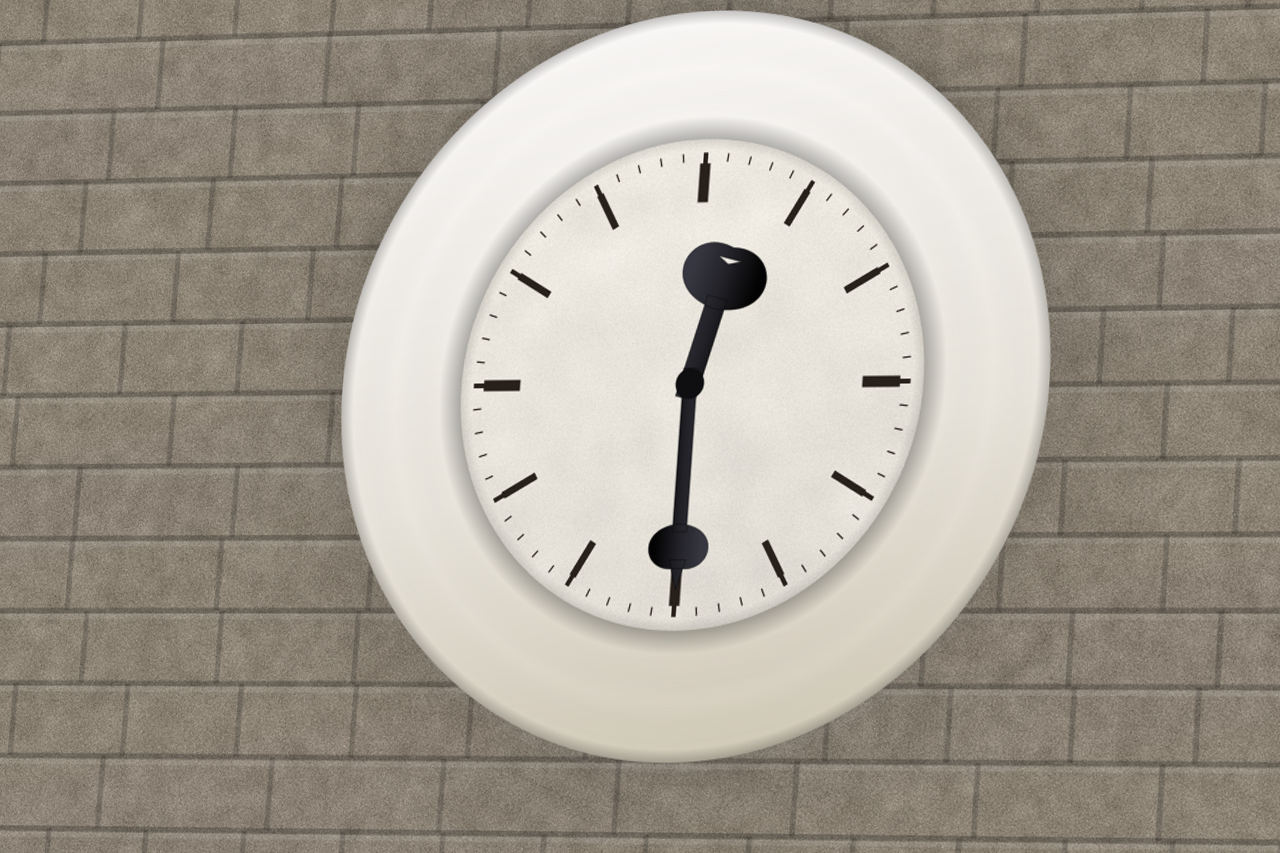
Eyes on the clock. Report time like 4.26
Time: 12.30
